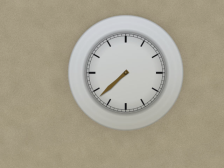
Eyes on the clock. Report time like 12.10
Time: 7.38
